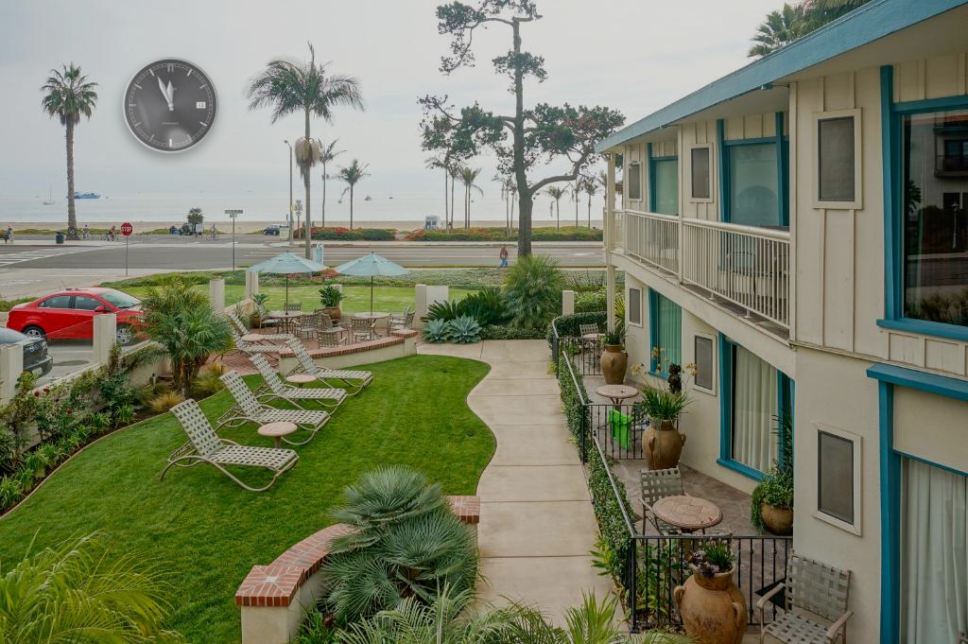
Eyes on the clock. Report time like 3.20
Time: 11.56
